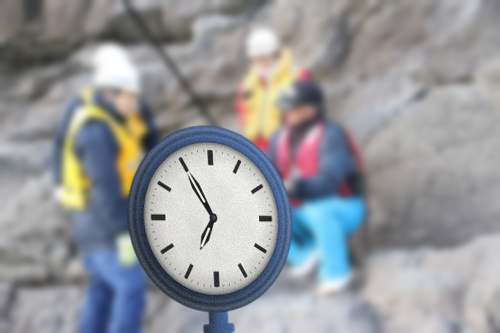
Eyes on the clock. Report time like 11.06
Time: 6.55
